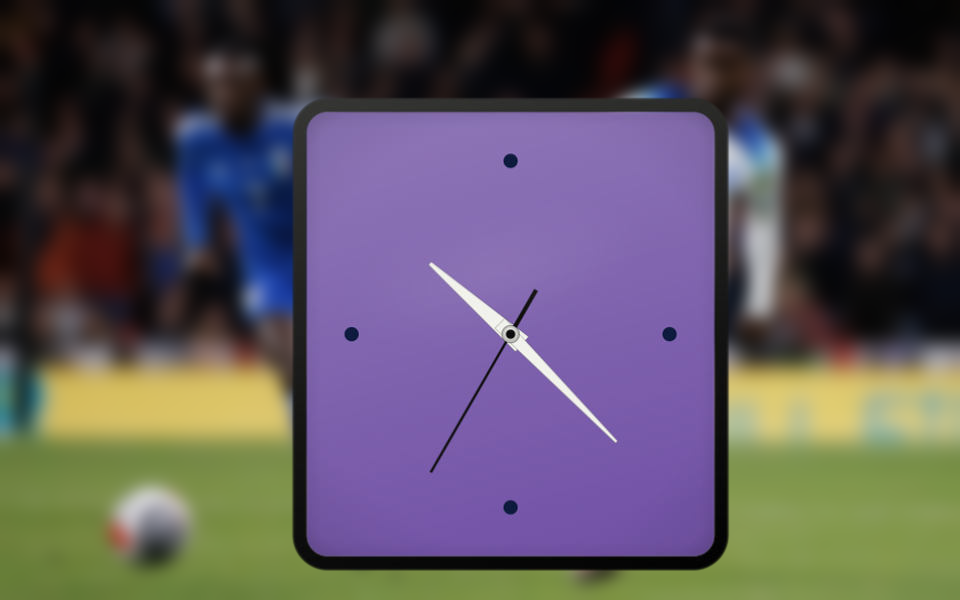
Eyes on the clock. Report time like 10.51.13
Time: 10.22.35
